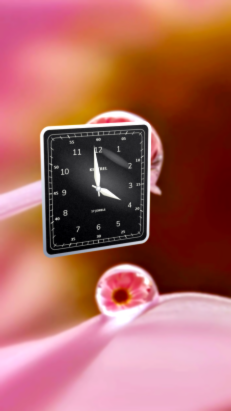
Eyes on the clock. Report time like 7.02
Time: 3.59
